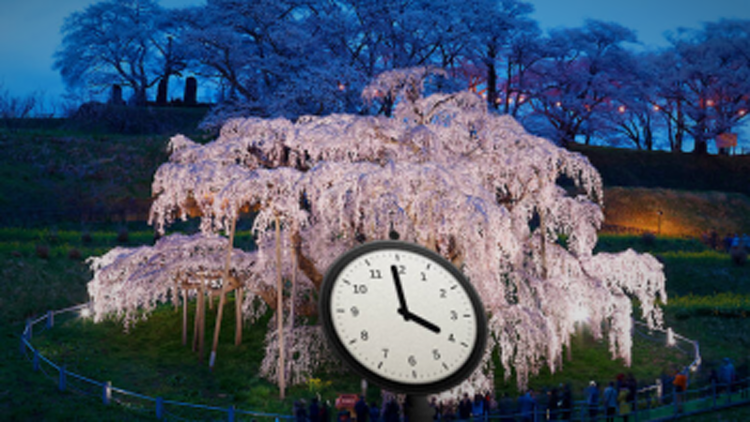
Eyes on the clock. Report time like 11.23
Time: 3.59
